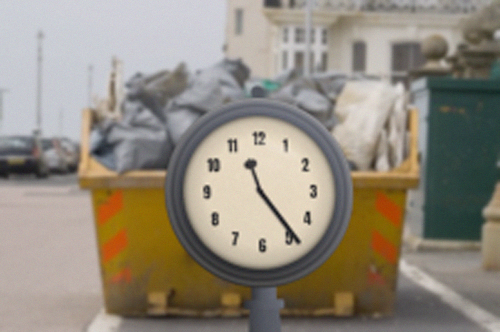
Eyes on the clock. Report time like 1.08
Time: 11.24
